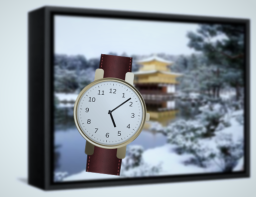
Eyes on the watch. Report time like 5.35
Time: 5.08
